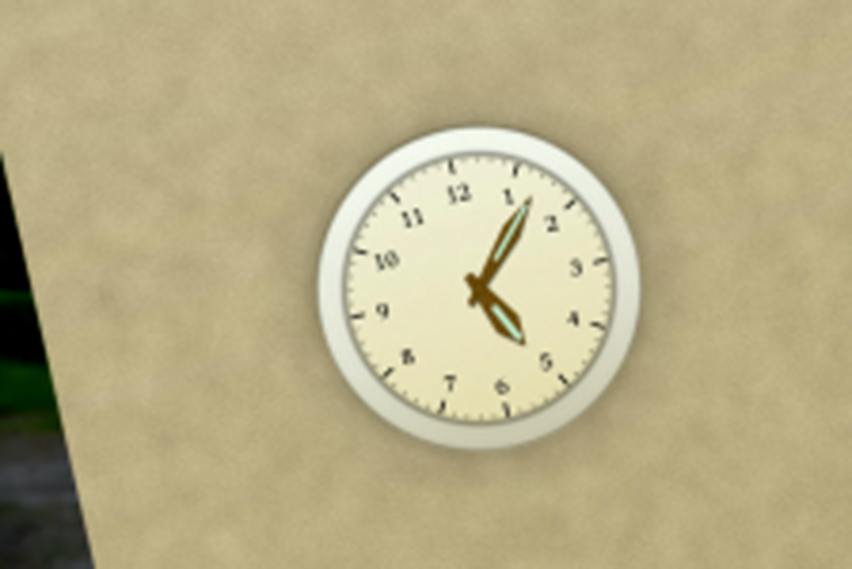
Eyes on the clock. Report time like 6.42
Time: 5.07
